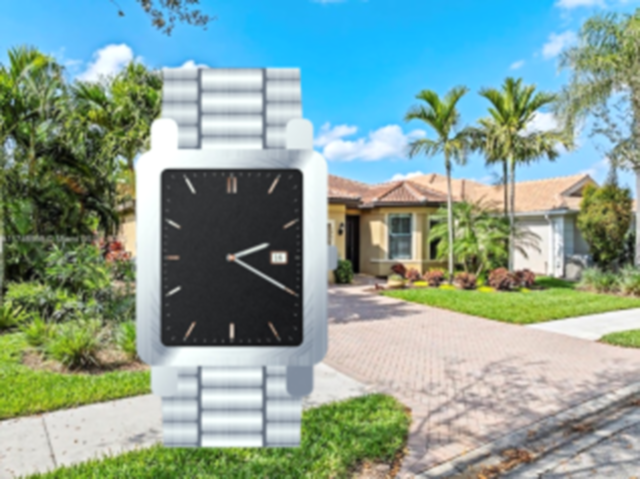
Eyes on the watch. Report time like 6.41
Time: 2.20
